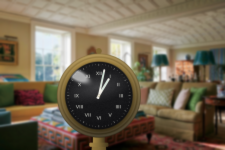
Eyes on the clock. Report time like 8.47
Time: 1.02
